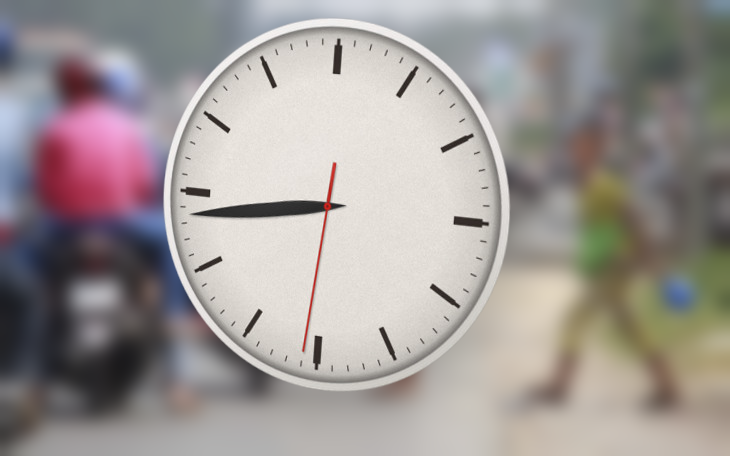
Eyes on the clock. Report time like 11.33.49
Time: 8.43.31
